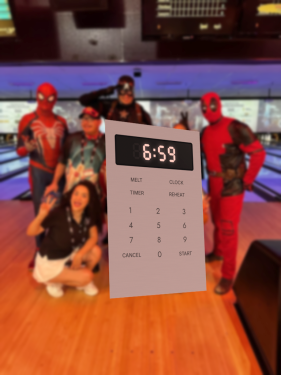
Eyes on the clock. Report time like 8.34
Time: 6.59
